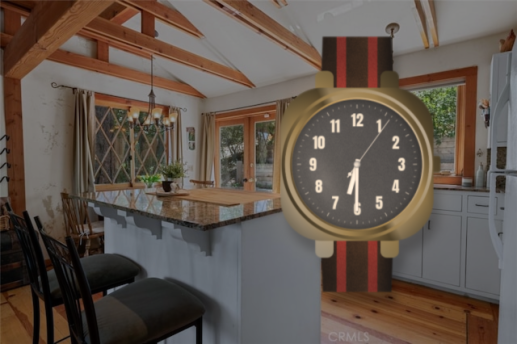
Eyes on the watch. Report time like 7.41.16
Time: 6.30.06
